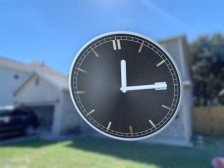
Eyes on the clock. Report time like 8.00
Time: 12.15
